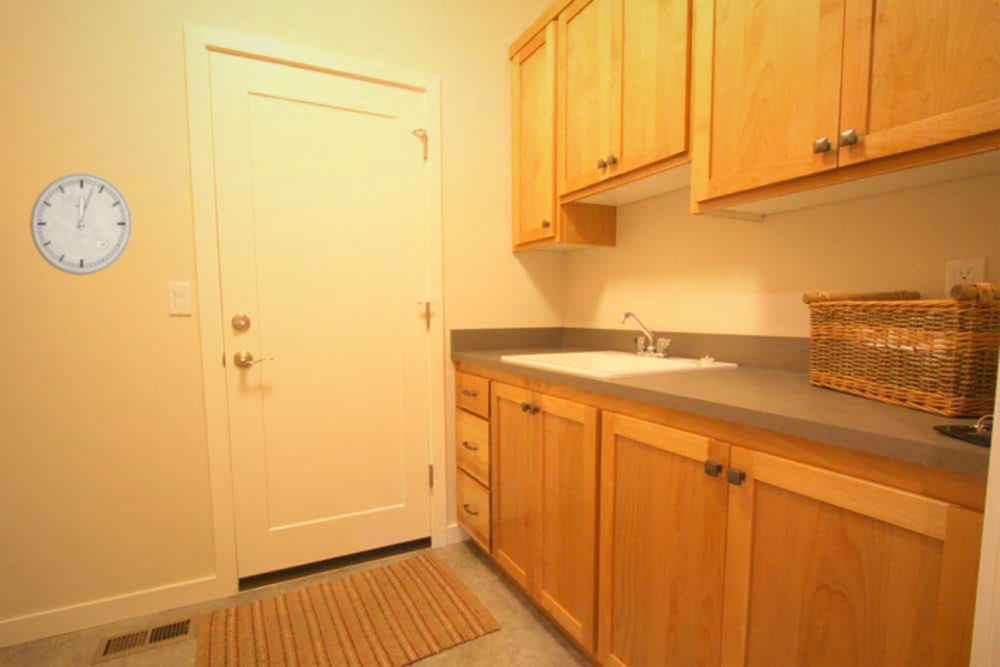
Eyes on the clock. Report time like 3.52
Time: 12.03
